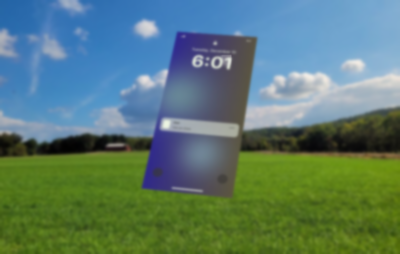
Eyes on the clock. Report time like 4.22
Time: 6.01
